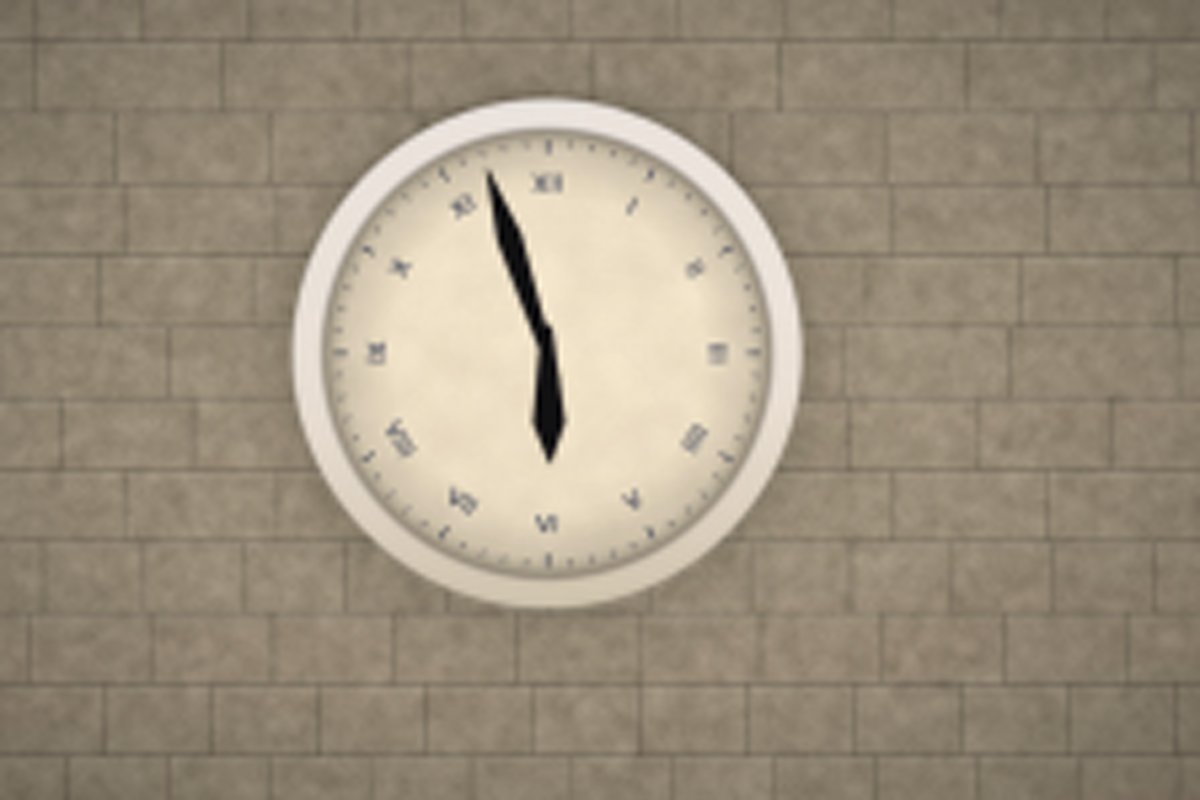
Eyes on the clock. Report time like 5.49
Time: 5.57
